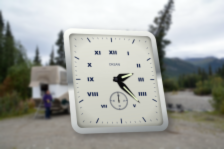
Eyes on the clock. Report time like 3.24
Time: 2.23
